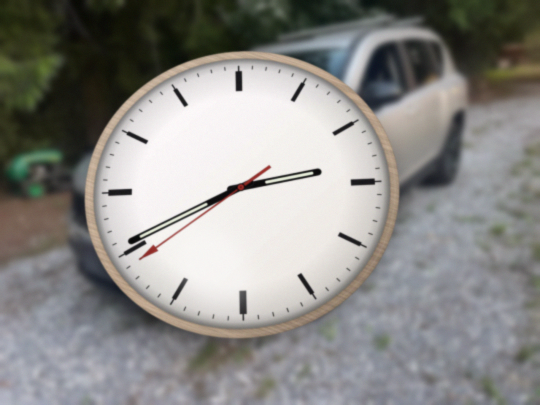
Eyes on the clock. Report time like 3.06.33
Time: 2.40.39
